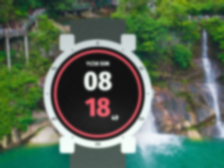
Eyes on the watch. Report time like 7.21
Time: 8.18
